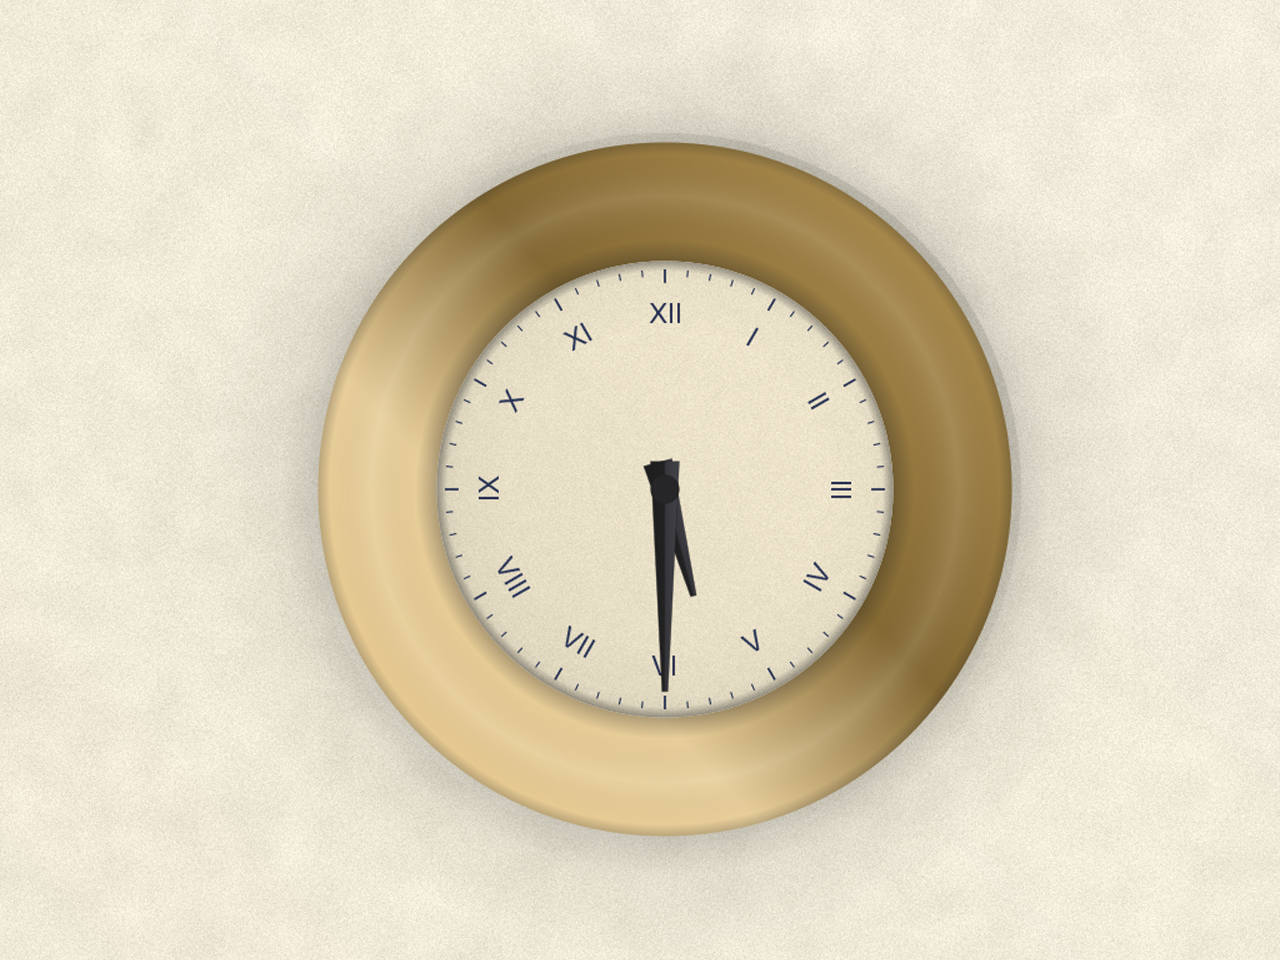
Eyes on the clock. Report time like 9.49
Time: 5.30
